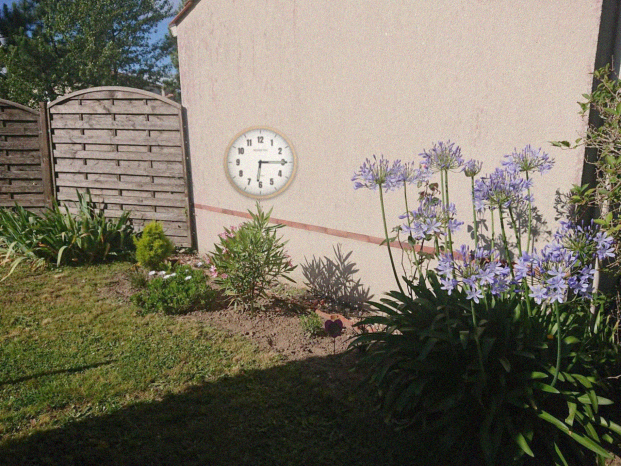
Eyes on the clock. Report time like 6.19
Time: 6.15
